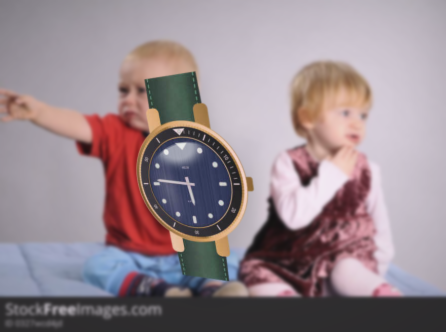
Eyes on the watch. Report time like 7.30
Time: 5.46
